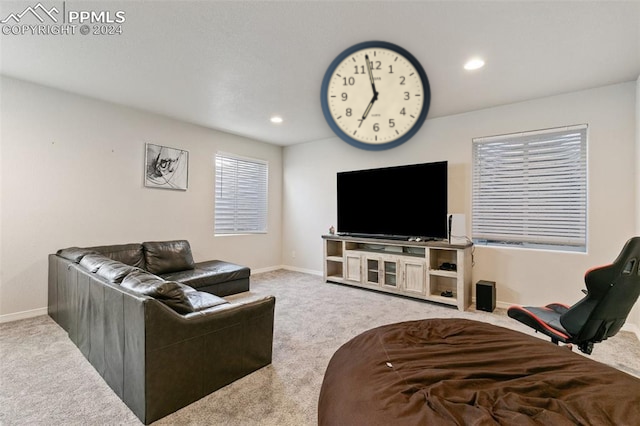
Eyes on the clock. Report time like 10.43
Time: 6.58
